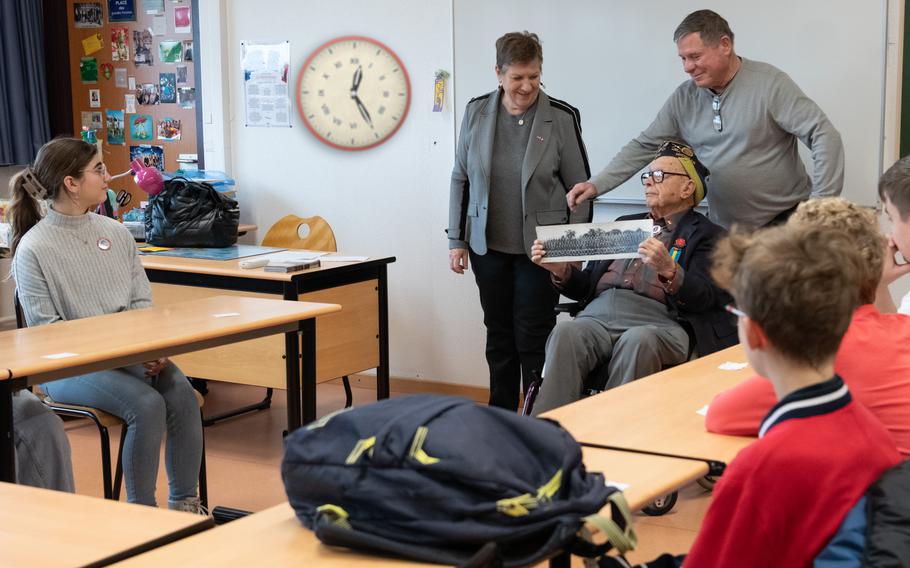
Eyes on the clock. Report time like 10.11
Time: 12.25
